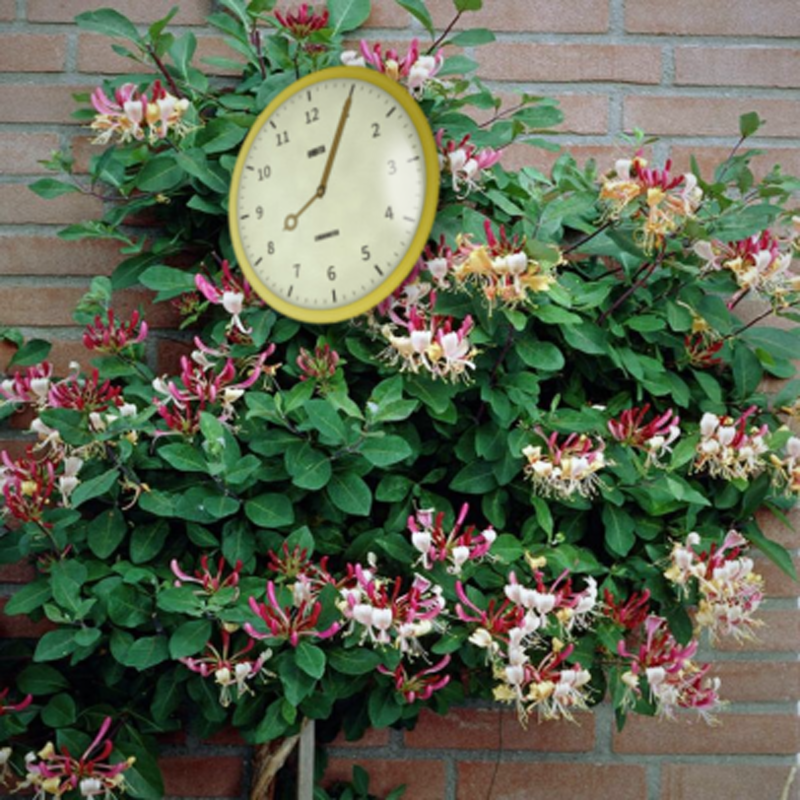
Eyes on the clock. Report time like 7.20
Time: 8.05
